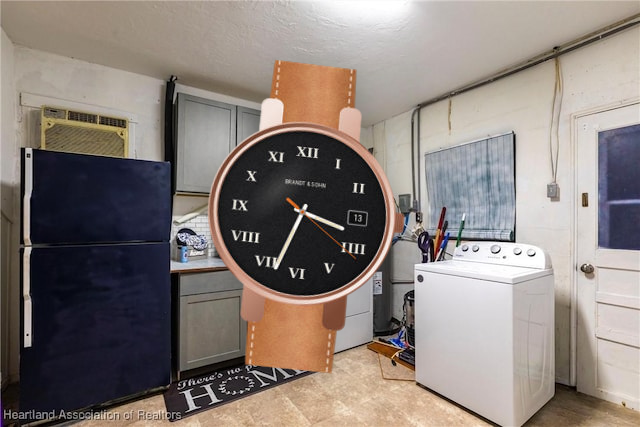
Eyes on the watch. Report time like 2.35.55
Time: 3.33.21
